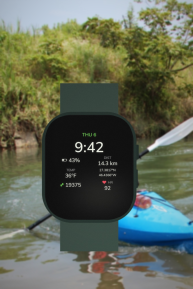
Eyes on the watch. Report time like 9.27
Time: 9.42
